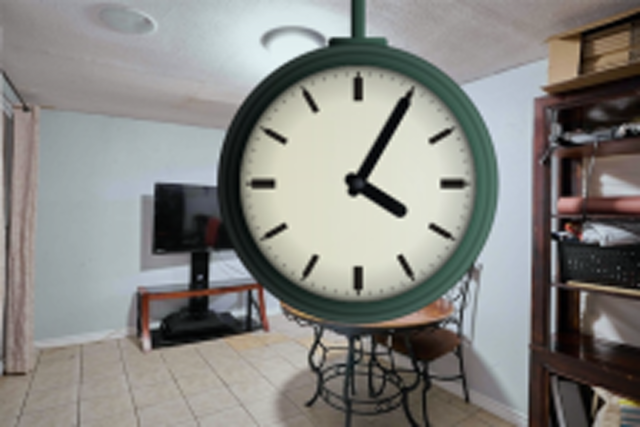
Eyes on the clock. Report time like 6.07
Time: 4.05
